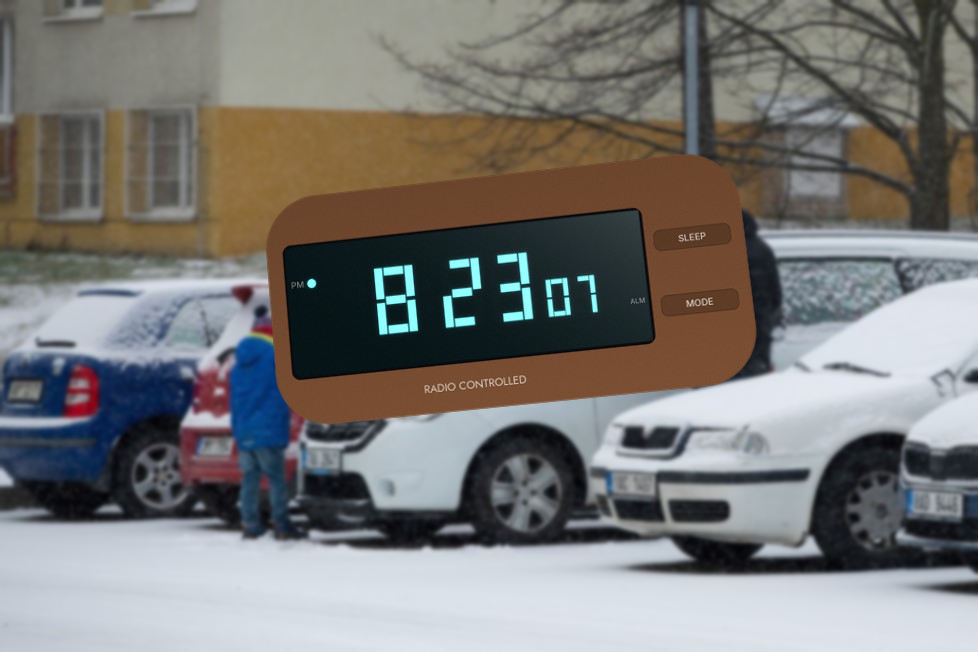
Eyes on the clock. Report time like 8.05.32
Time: 8.23.07
